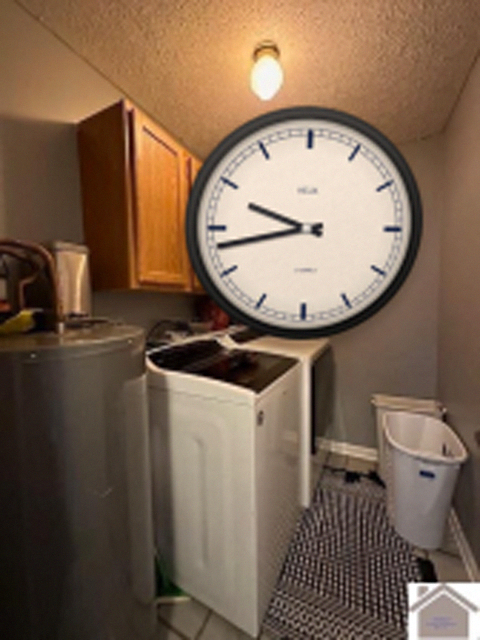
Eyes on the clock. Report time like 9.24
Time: 9.43
